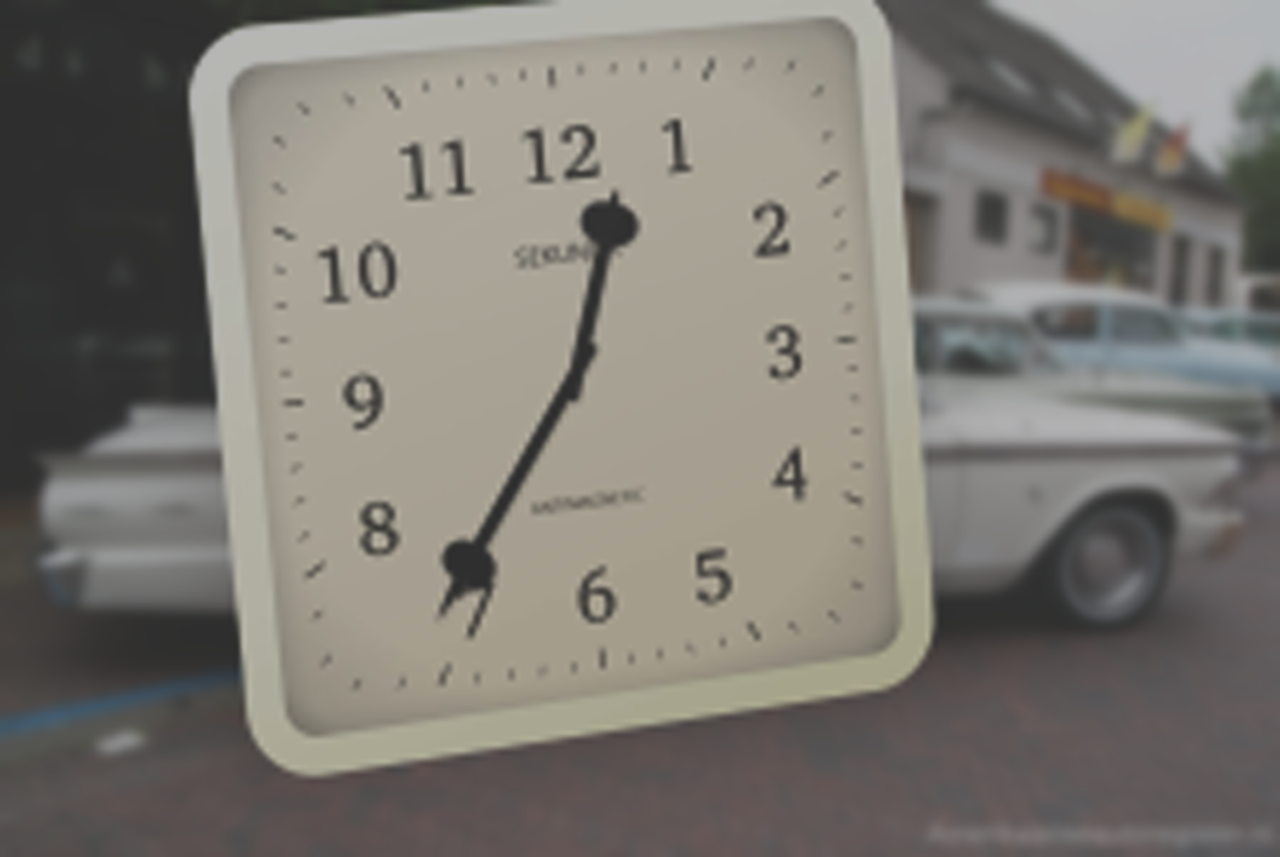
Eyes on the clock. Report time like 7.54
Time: 12.36
